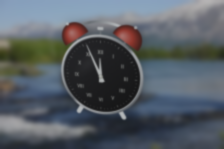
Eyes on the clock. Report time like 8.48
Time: 11.56
